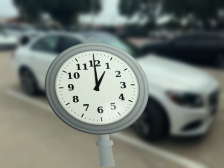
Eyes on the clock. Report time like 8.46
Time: 1.00
